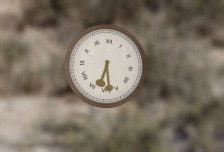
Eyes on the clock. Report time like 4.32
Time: 6.28
